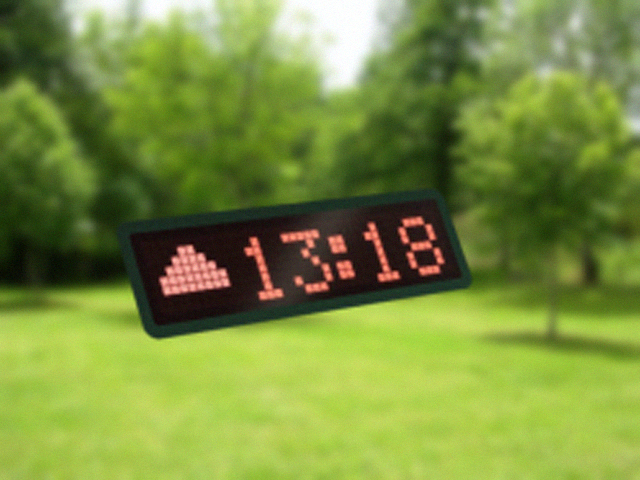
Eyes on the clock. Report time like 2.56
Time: 13.18
